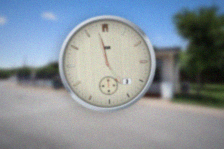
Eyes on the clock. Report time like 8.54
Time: 4.58
